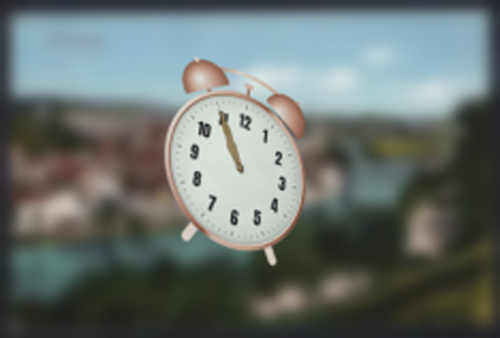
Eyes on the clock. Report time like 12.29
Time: 10.55
